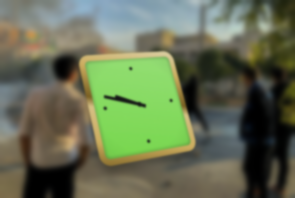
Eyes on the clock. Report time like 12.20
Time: 9.48
